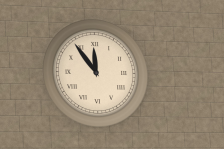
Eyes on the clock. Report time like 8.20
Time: 11.54
